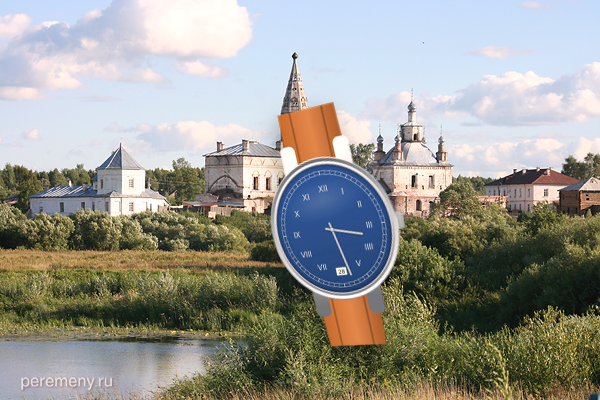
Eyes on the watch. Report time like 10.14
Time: 3.28
